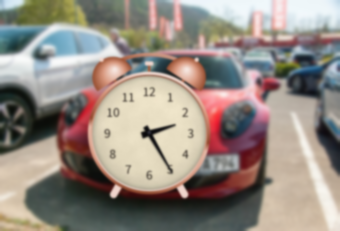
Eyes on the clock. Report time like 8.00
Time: 2.25
